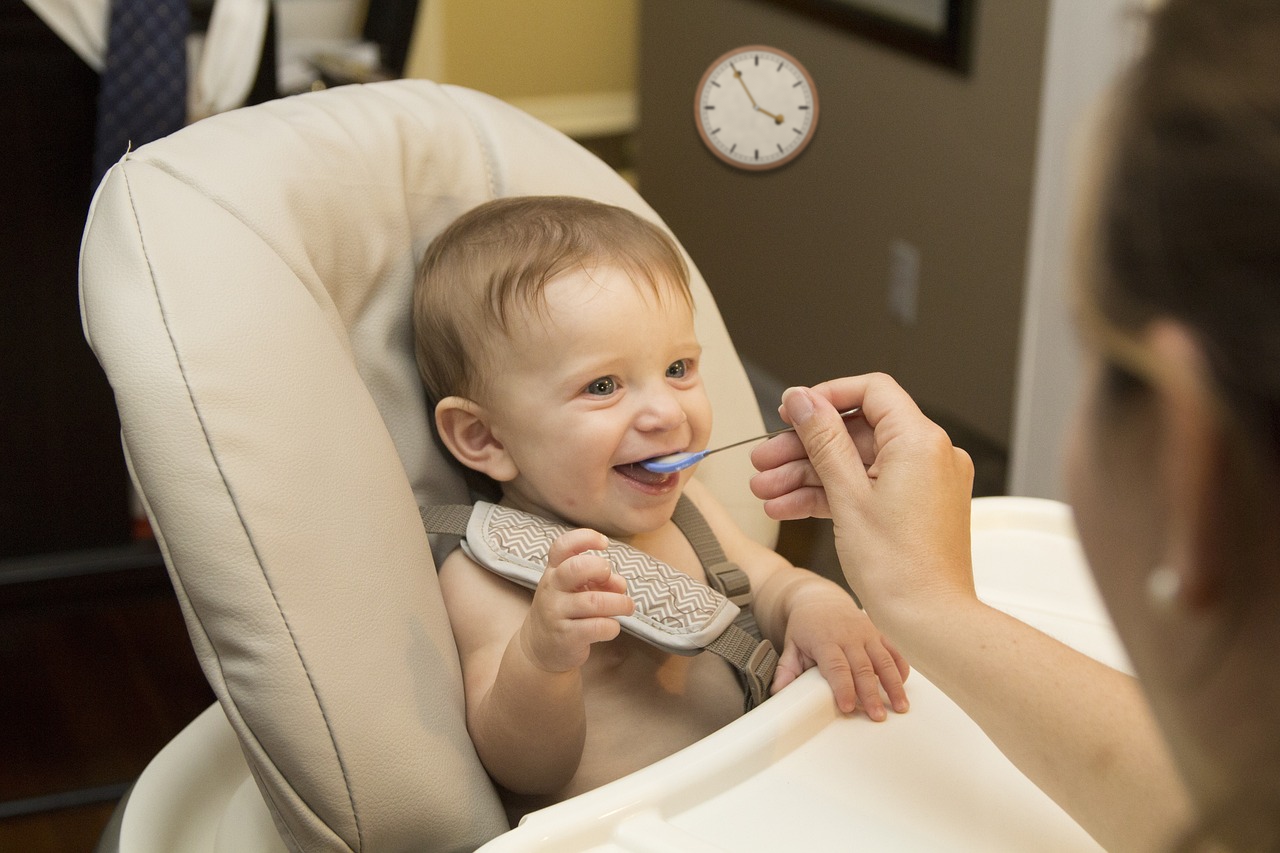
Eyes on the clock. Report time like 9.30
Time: 3.55
